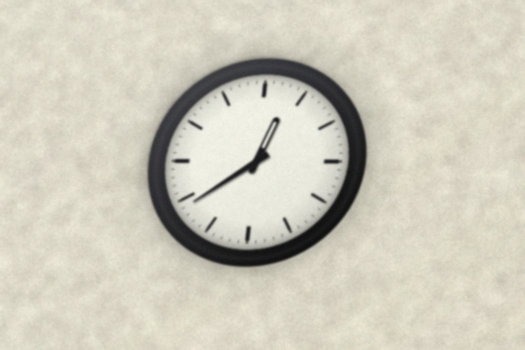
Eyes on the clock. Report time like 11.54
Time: 12.39
